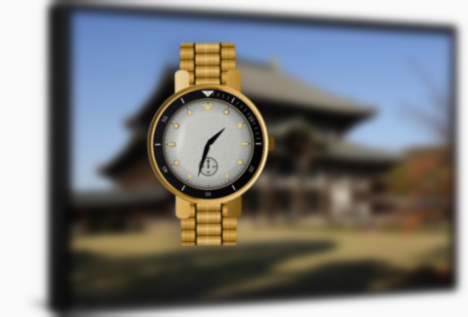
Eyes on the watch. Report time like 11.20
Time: 1.33
